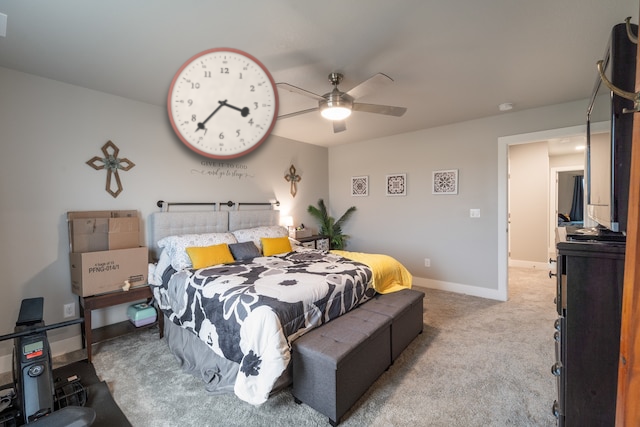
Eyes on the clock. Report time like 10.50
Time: 3.37
